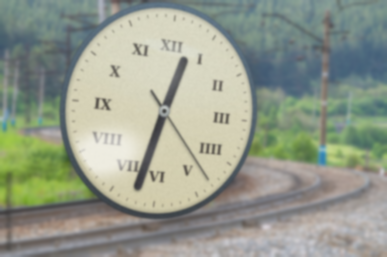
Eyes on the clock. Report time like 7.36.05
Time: 12.32.23
